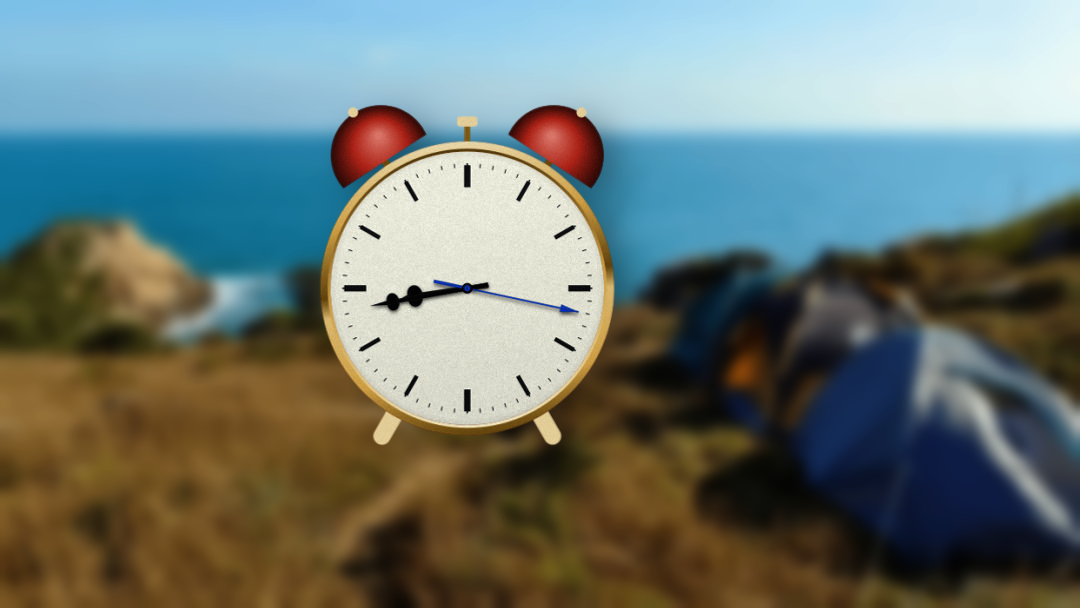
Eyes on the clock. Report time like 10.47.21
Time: 8.43.17
